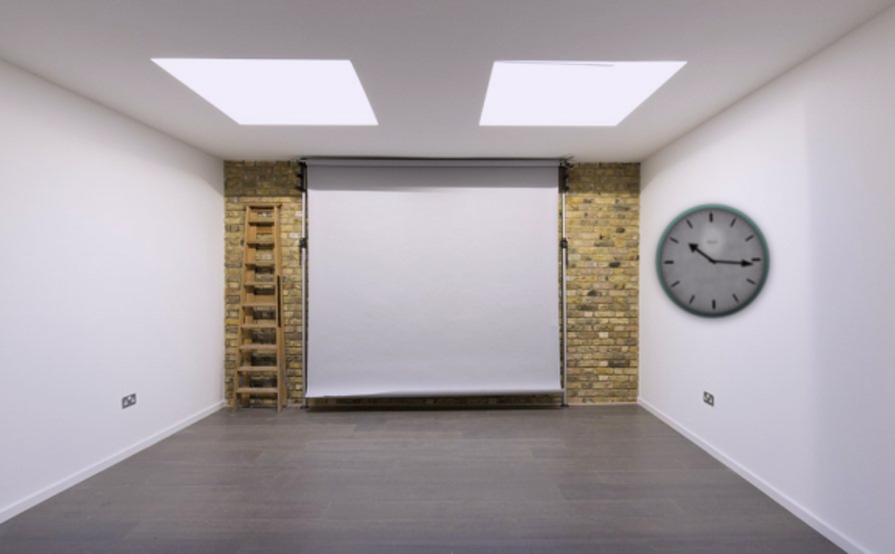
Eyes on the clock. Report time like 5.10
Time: 10.16
